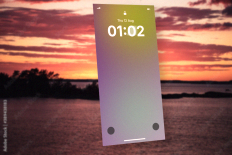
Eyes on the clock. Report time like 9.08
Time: 1.02
